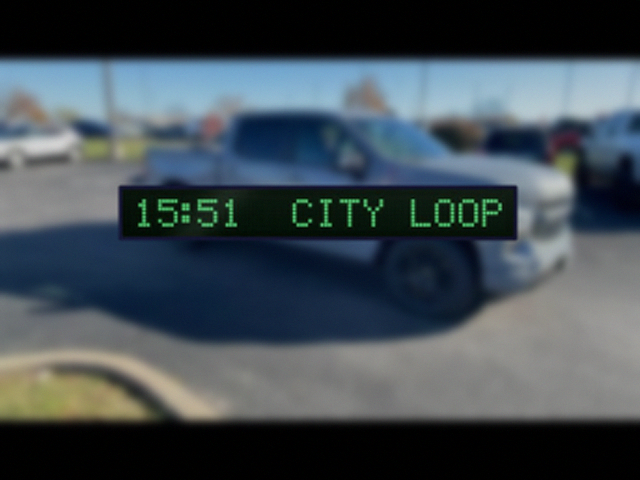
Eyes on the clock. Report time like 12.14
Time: 15.51
